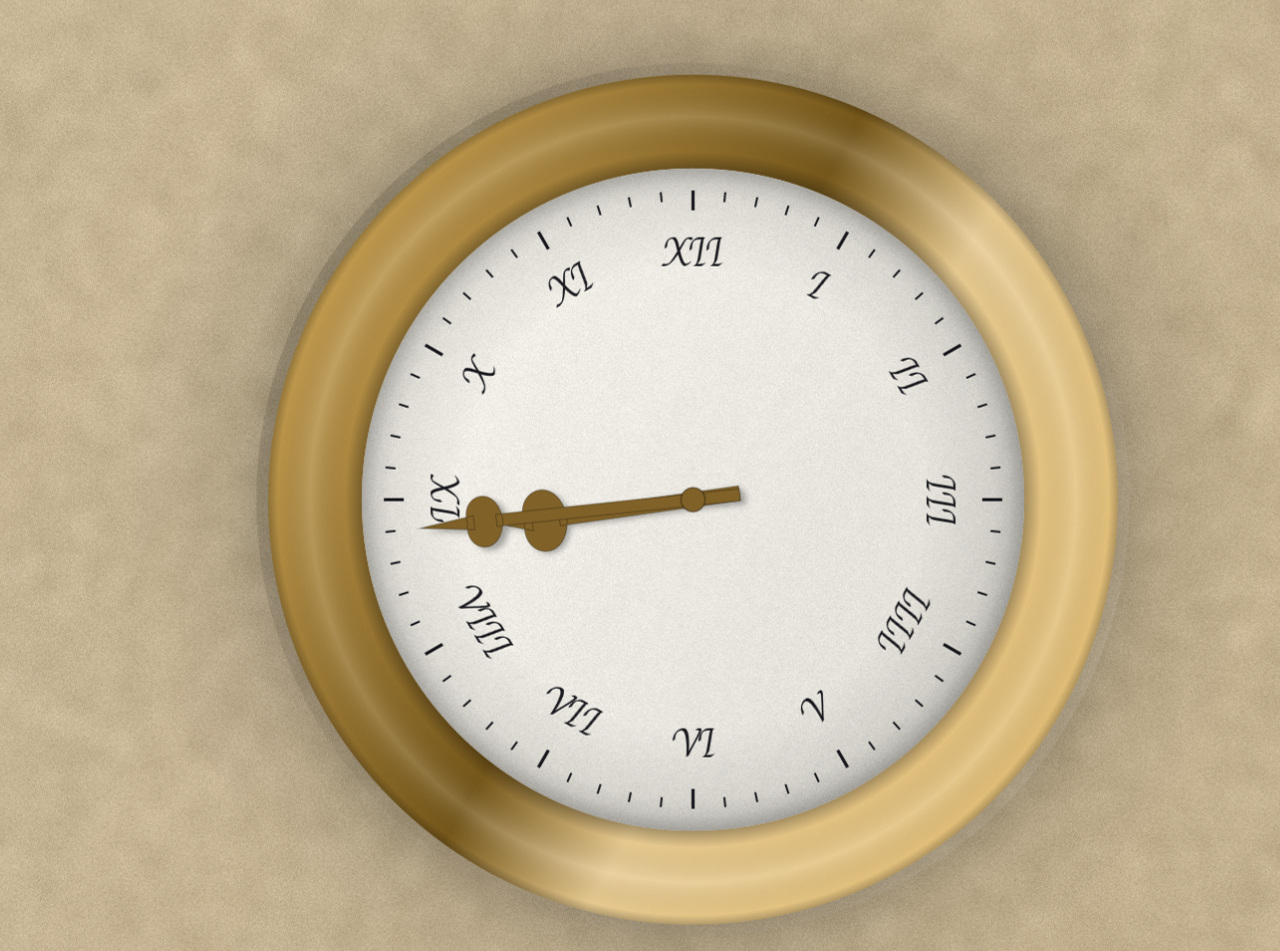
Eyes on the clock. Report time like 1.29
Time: 8.44
